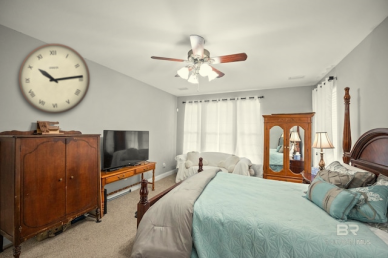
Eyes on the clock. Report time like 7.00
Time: 10.14
